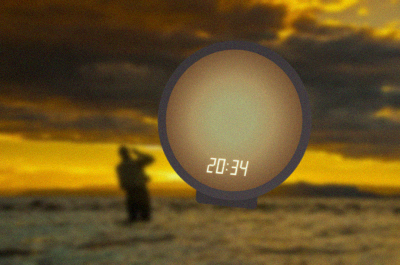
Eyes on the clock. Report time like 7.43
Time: 20.34
